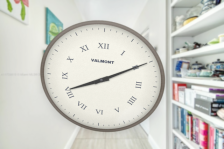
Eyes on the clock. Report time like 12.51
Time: 8.10
